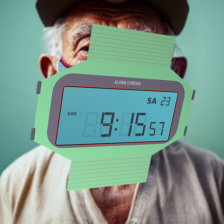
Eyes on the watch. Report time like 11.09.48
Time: 9.15.57
